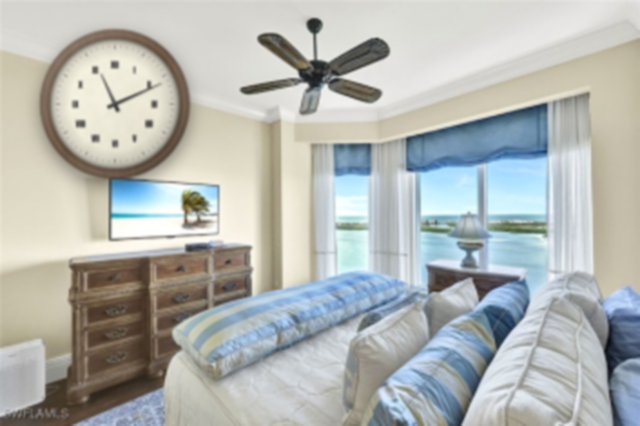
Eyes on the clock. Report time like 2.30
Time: 11.11
